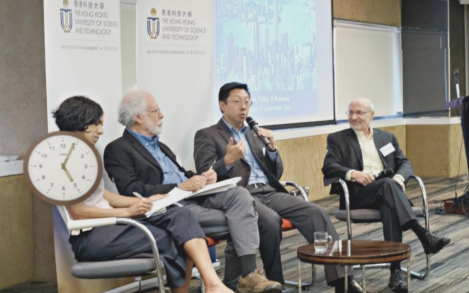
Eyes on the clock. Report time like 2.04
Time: 5.04
